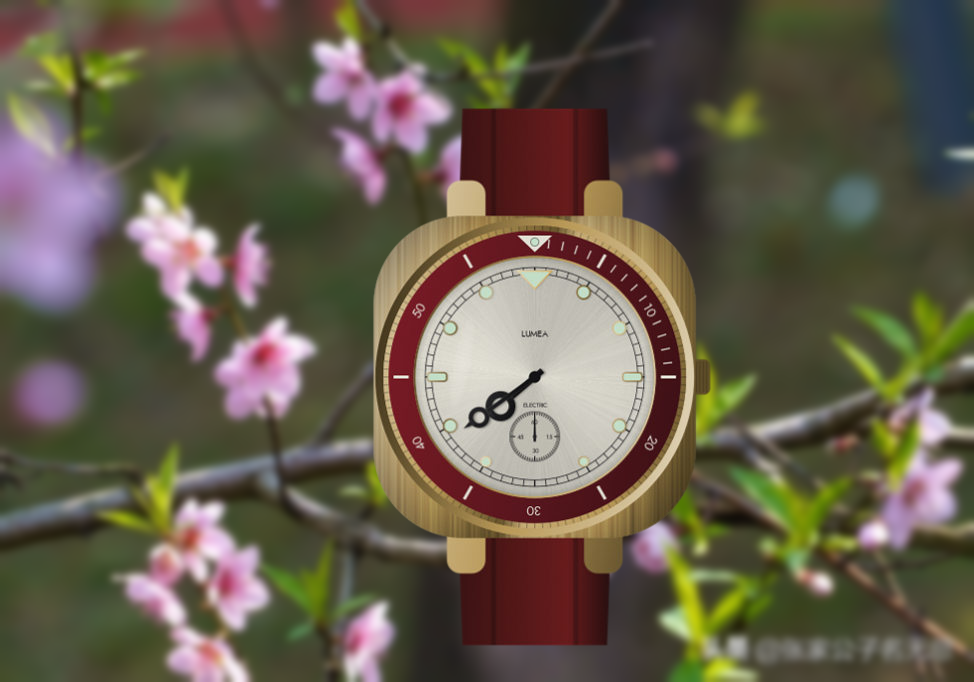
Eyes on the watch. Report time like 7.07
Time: 7.39
